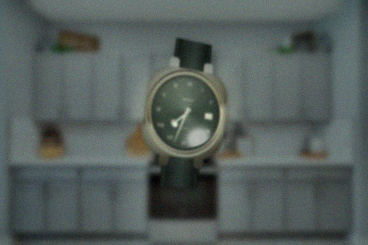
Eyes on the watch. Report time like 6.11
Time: 7.33
